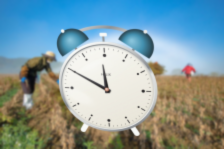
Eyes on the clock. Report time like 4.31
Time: 11.50
